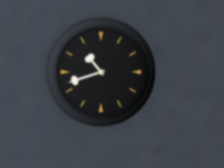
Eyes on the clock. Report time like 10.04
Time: 10.42
